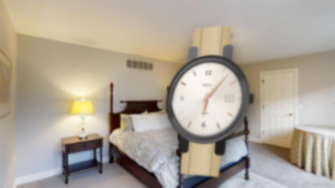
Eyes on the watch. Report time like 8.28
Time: 6.07
